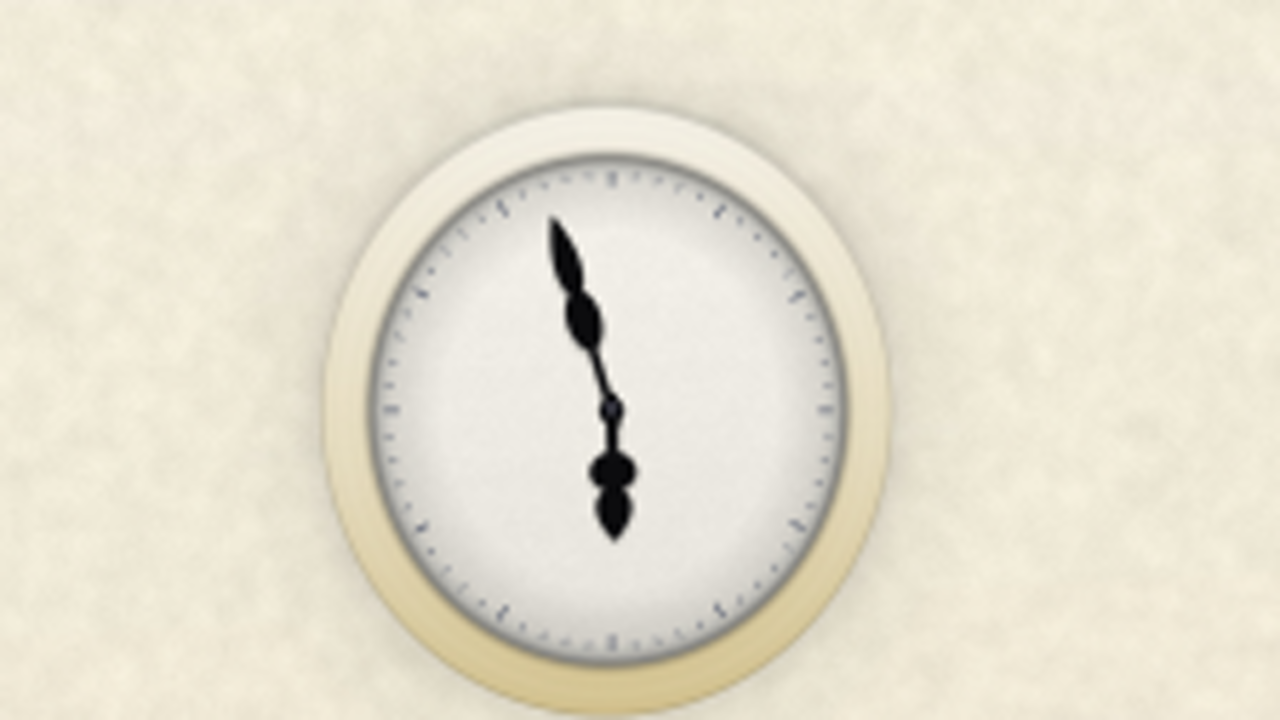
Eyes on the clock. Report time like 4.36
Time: 5.57
